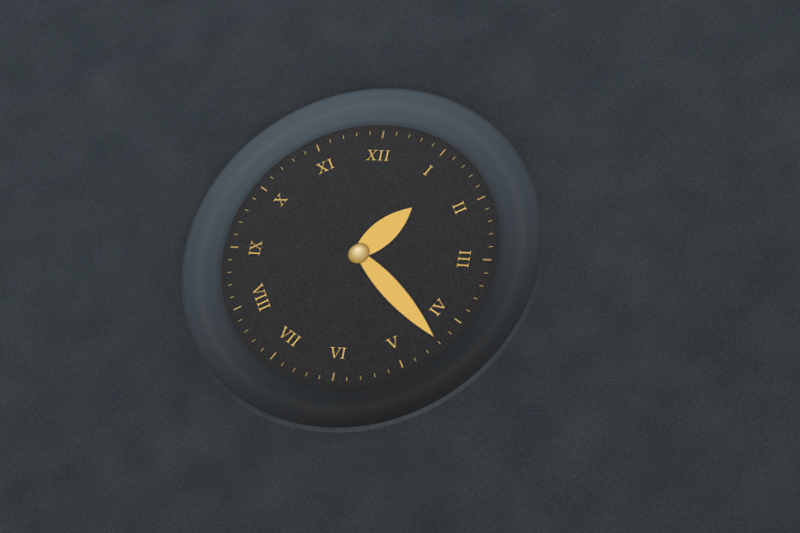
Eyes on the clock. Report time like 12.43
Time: 1.22
